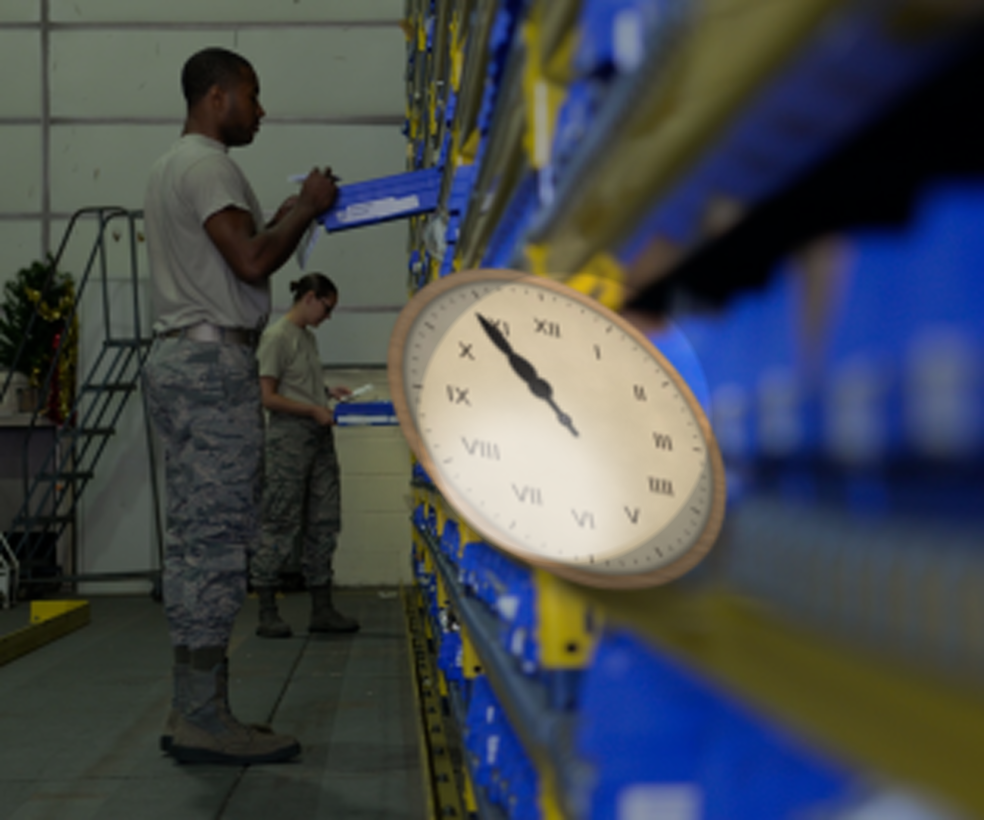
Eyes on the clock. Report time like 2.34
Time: 10.54
